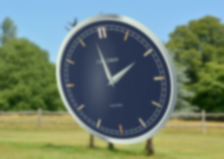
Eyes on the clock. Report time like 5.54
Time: 1.58
